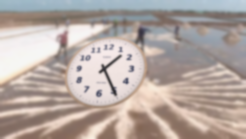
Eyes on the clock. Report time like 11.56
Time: 1.25
